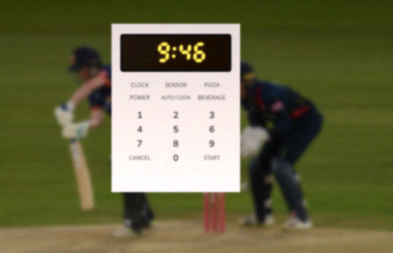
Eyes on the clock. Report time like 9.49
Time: 9.46
